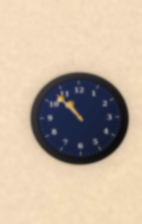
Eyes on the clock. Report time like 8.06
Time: 10.53
